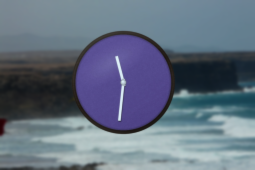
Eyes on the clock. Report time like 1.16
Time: 11.31
